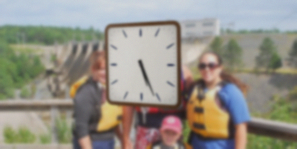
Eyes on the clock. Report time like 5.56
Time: 5.26
